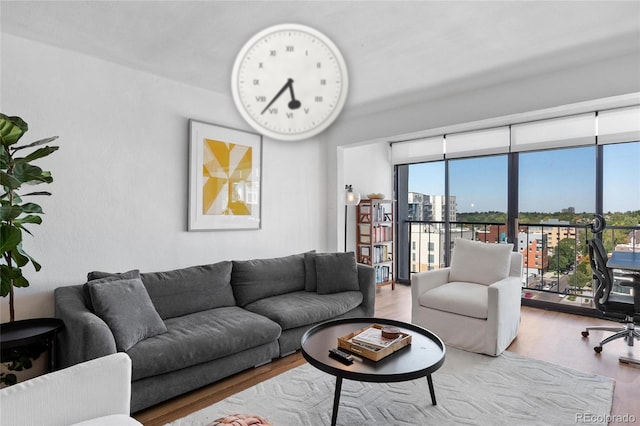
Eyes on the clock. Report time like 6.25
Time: 5.37
